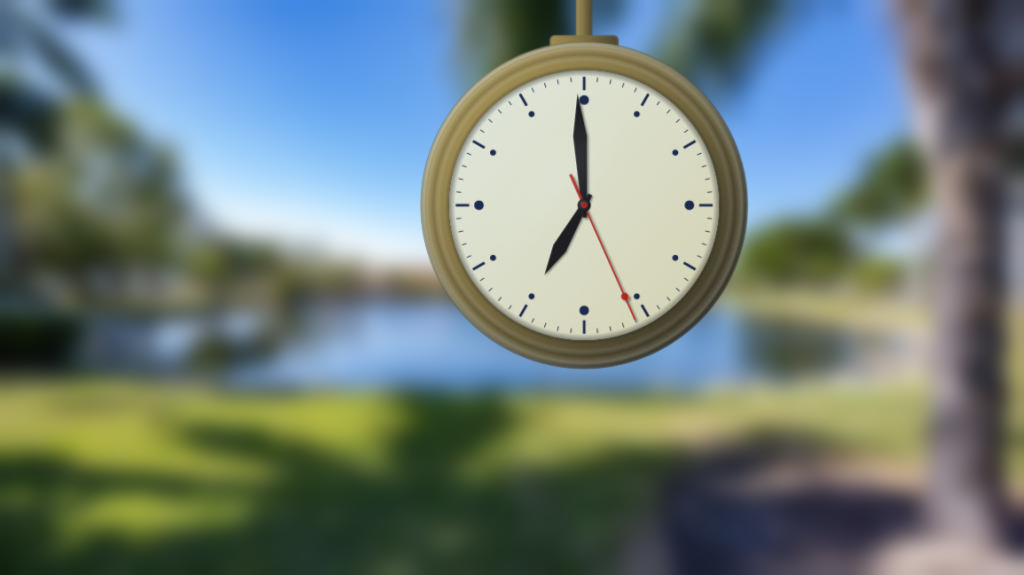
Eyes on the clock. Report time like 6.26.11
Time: 6.59.26
